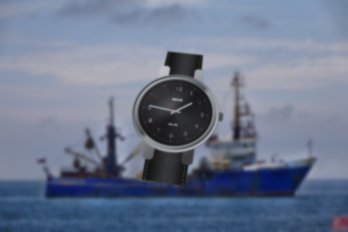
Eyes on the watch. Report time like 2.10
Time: 1.46
